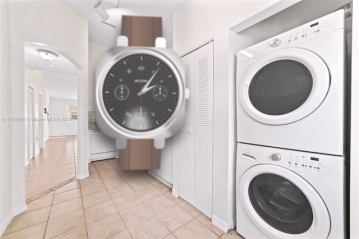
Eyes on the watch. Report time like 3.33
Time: 2.06
